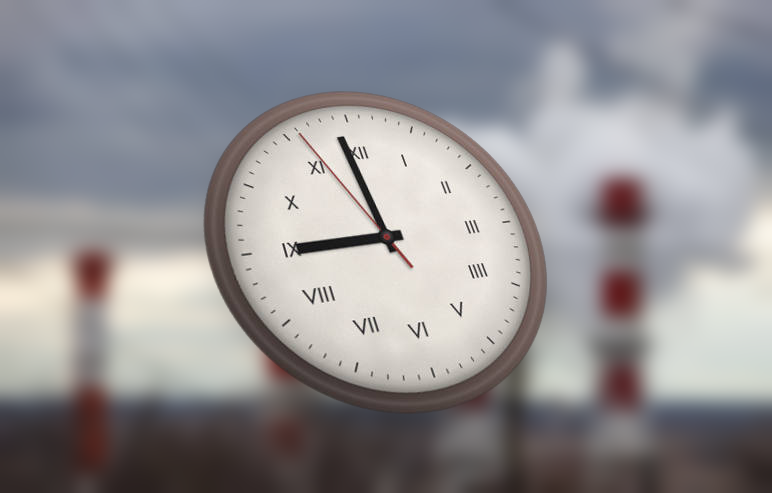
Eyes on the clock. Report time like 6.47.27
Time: 8.58.56
